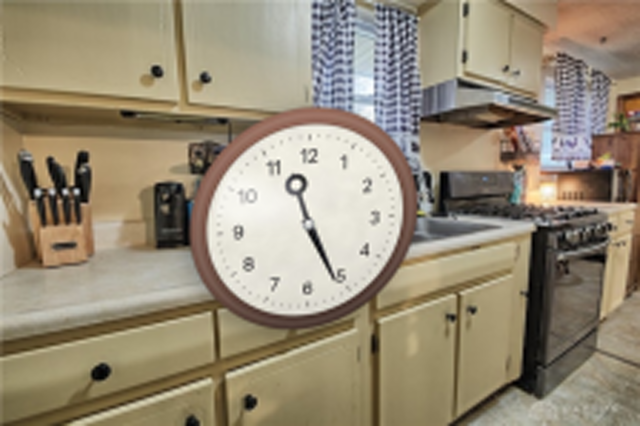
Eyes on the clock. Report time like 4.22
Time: 11.26
